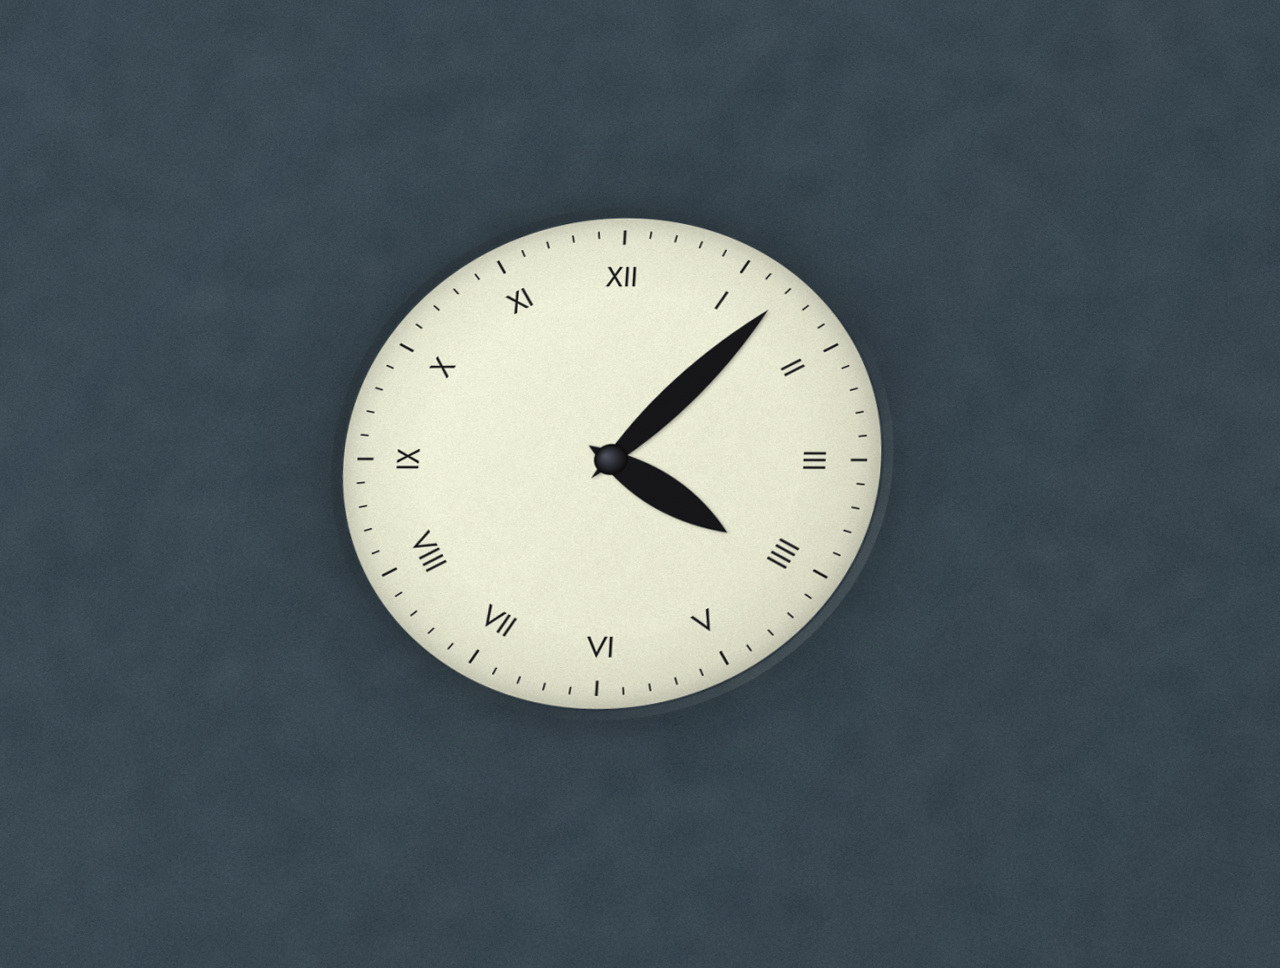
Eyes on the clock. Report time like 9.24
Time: 4.07
